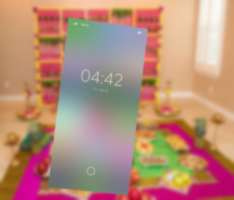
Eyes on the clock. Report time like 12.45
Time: 4.42
